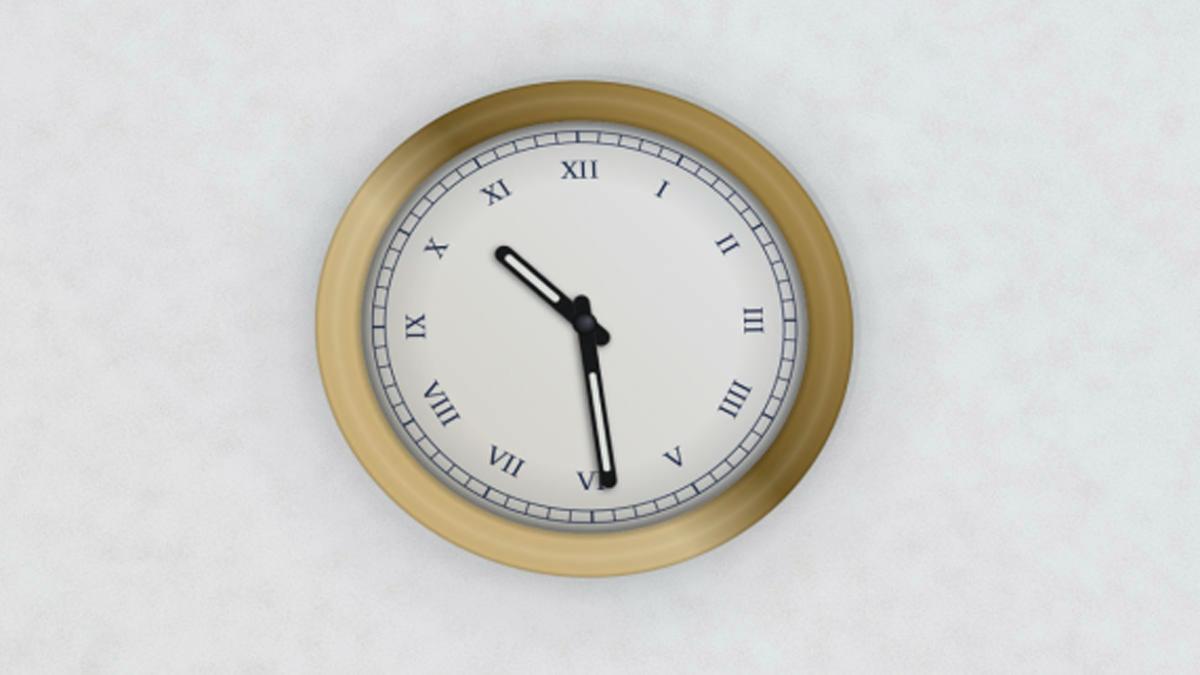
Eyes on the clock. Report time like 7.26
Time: 10.29
